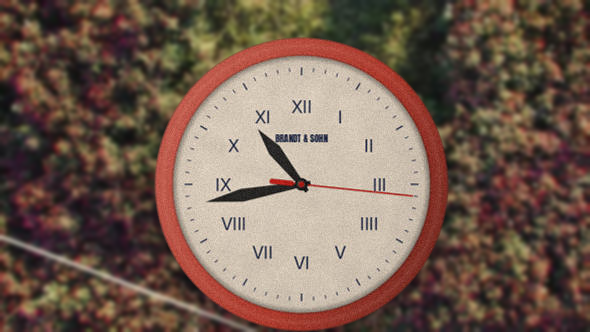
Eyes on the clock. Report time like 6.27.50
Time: 10.43.16
